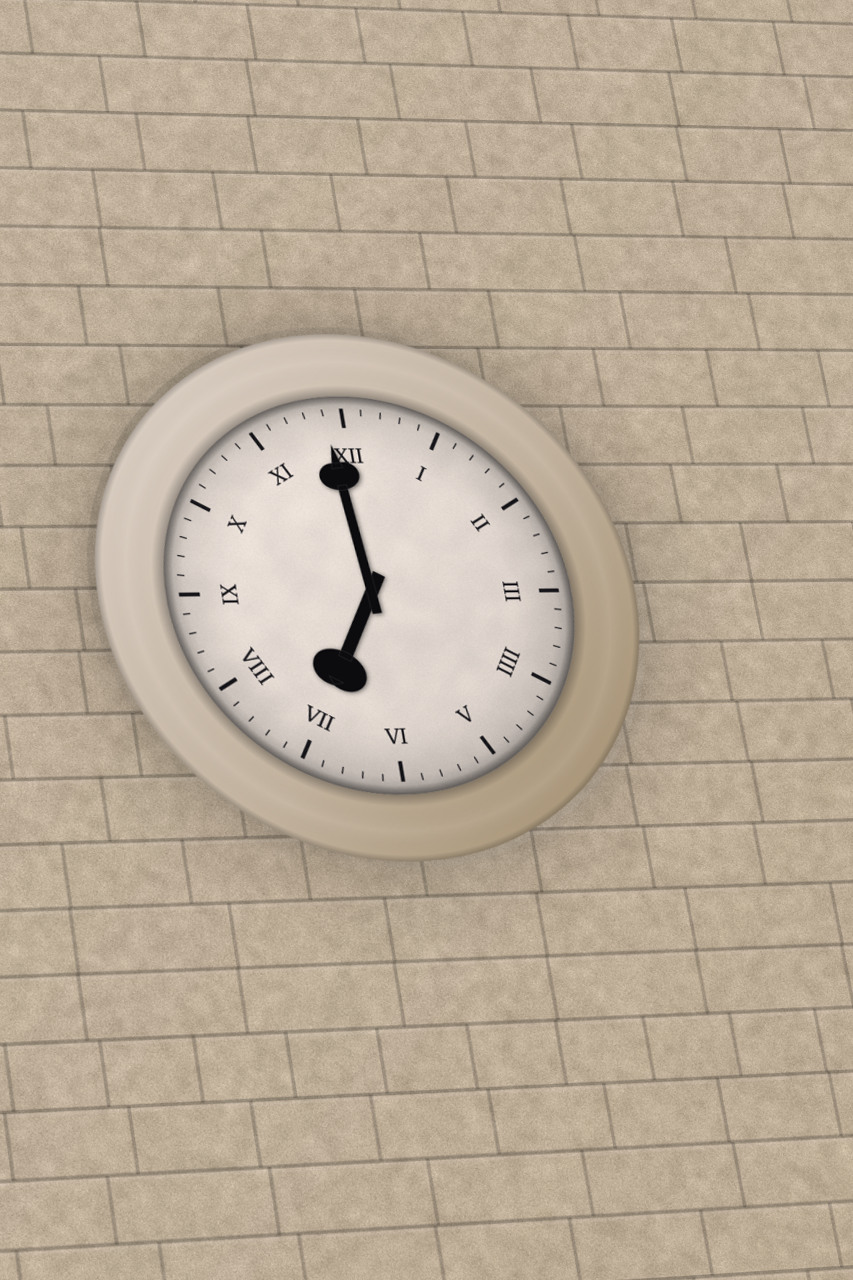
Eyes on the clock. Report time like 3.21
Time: 6.59
